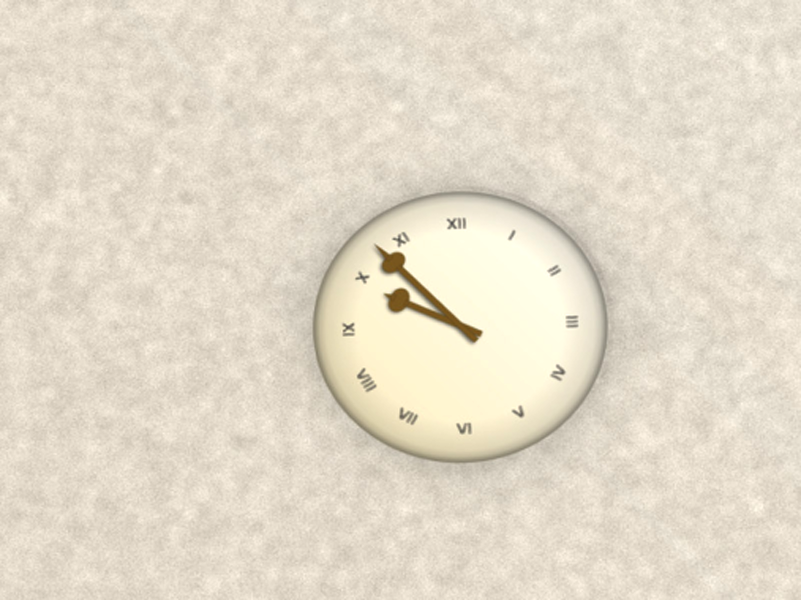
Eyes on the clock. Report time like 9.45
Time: 9.53
